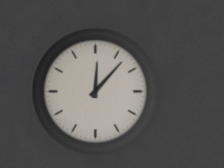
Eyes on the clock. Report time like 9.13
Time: 12.07
